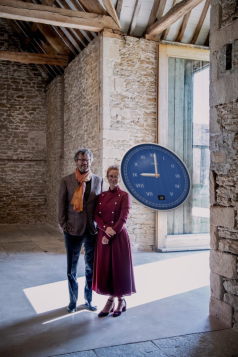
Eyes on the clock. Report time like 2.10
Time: 9.01
